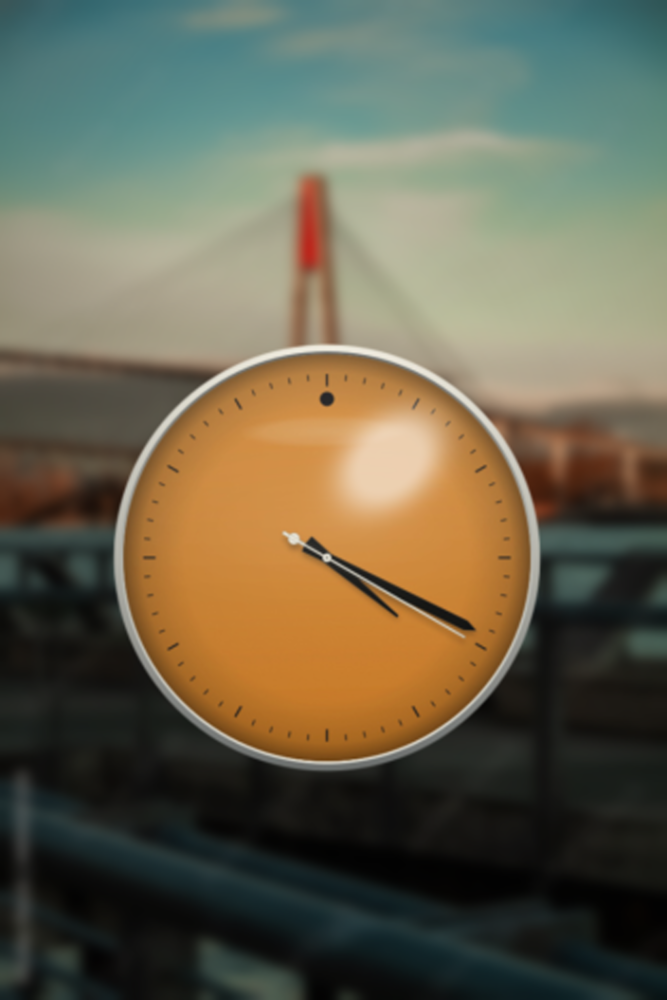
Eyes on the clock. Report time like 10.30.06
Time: 4.19.20
